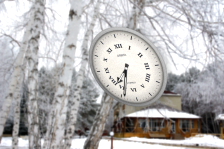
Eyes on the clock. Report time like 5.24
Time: 7.34
